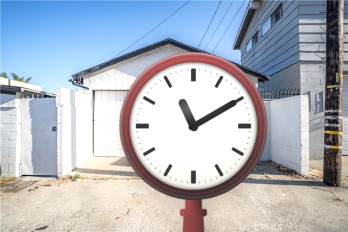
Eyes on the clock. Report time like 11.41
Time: 11.10
